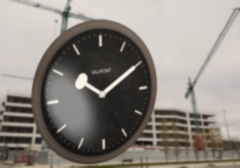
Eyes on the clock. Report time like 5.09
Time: 10.10
